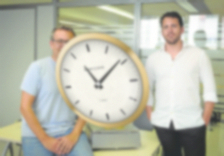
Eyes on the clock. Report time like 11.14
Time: 11.09
